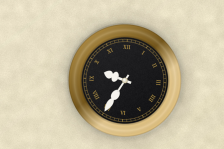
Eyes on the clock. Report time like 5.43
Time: 9.35
